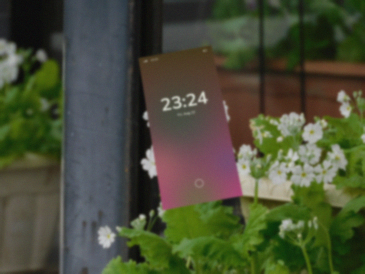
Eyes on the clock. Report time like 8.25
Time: 23.24
